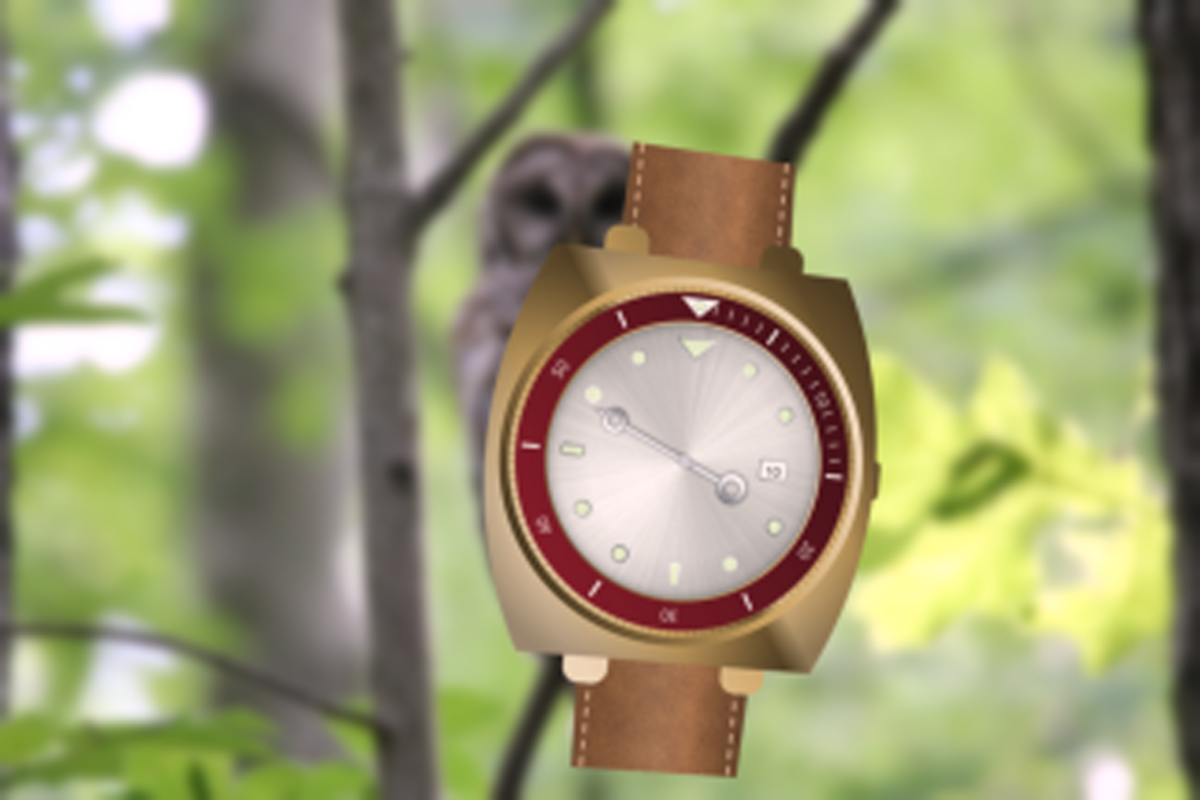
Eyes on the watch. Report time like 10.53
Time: 3.49
